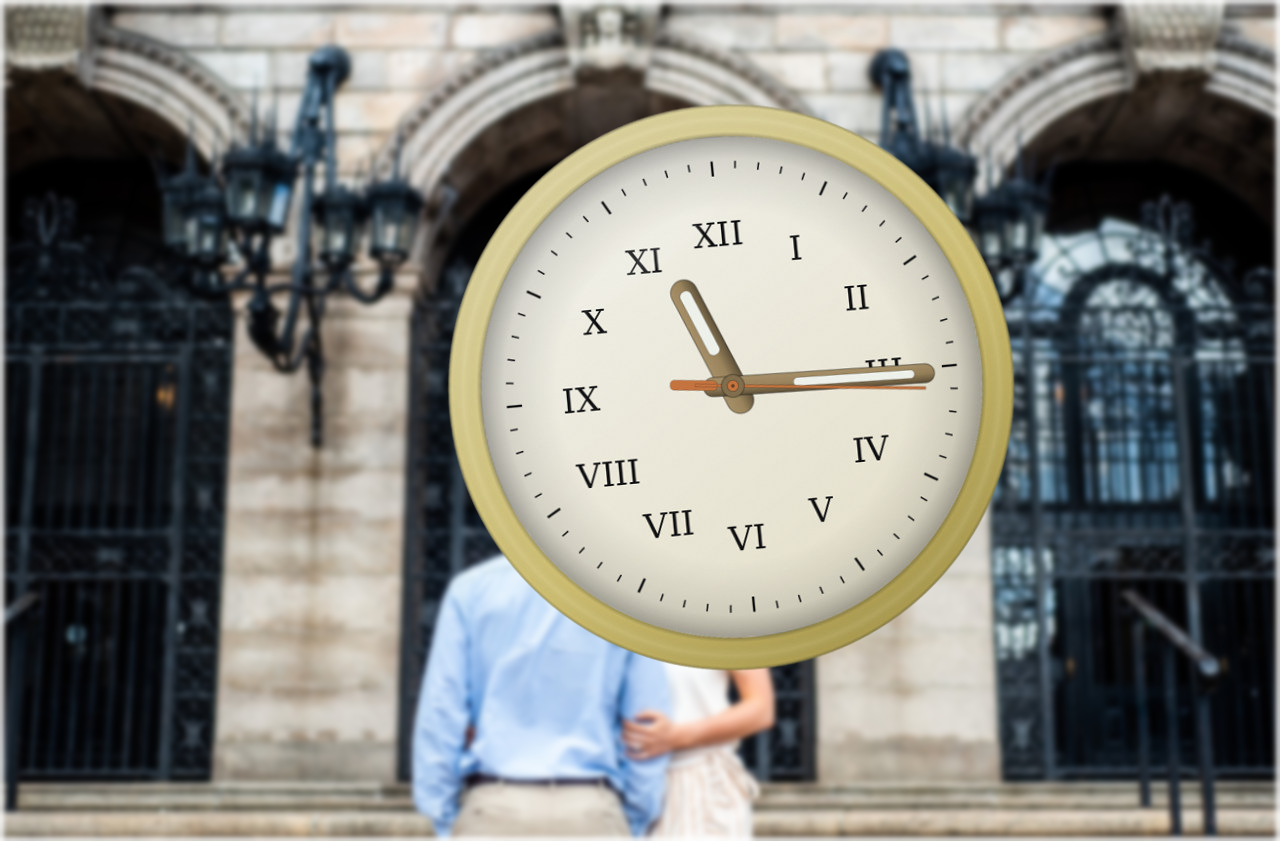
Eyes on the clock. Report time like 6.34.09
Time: 11.15.16
